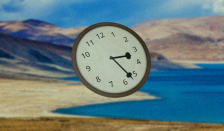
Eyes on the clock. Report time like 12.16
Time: 3.27
